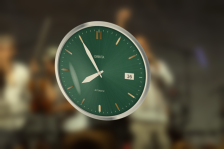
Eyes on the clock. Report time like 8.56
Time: 7.55
